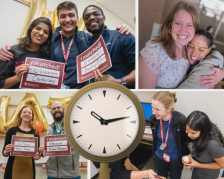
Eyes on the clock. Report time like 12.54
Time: 10.13
